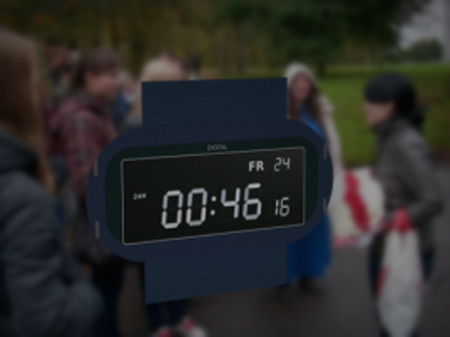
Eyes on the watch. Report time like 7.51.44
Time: 0.46.16
